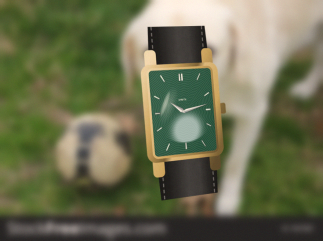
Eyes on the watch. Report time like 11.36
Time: 10.13
